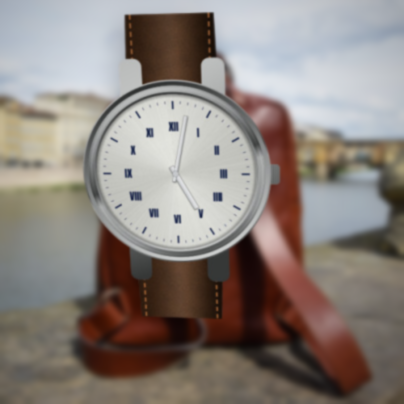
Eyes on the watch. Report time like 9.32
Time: 5.02
